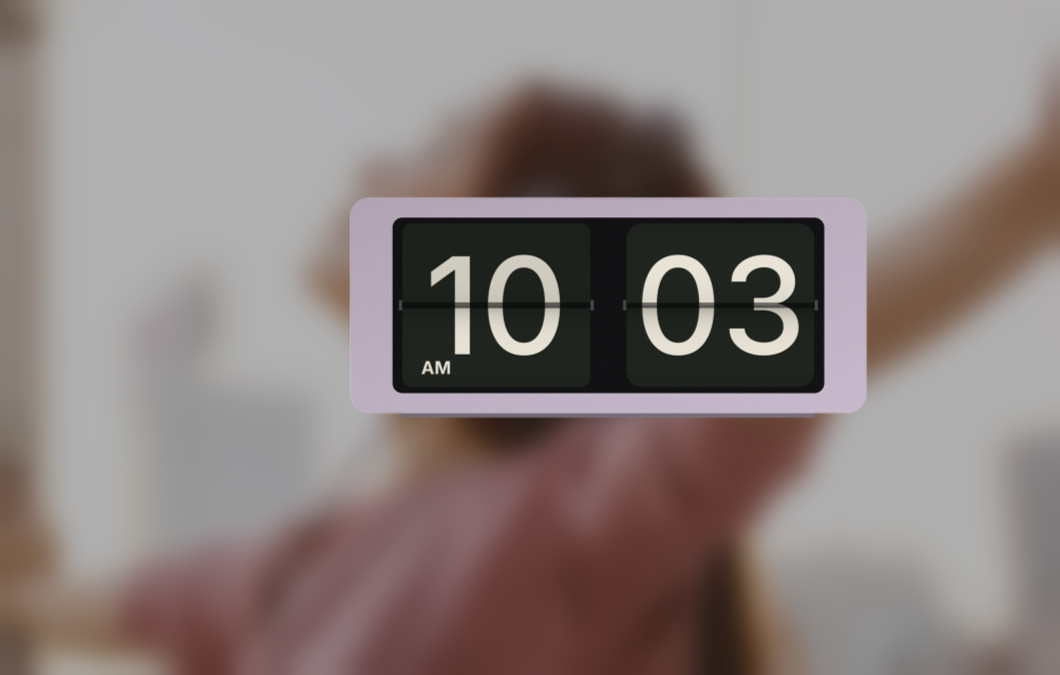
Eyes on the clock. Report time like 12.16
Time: 10.03
